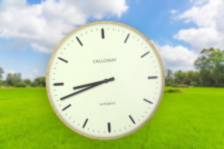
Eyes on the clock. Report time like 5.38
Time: 8.42
